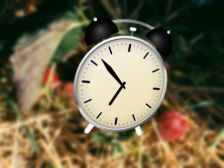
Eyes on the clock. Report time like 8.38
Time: 6.52
